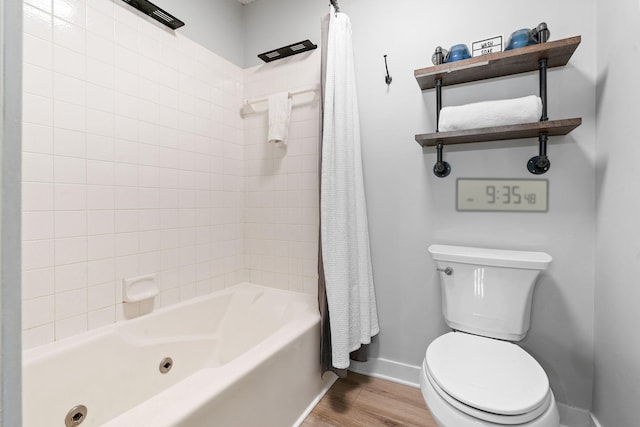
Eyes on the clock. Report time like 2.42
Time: 9.35
